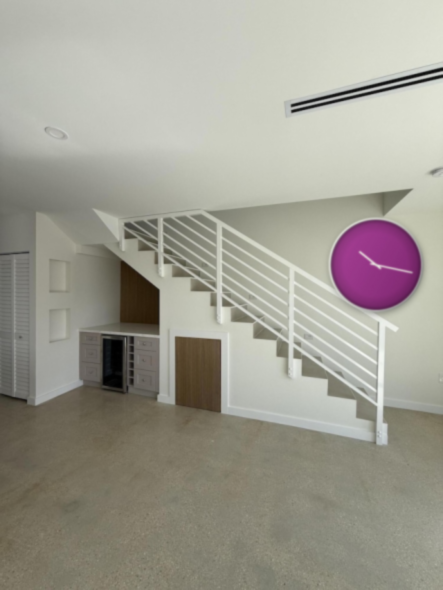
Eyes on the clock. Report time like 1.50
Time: 10.17
